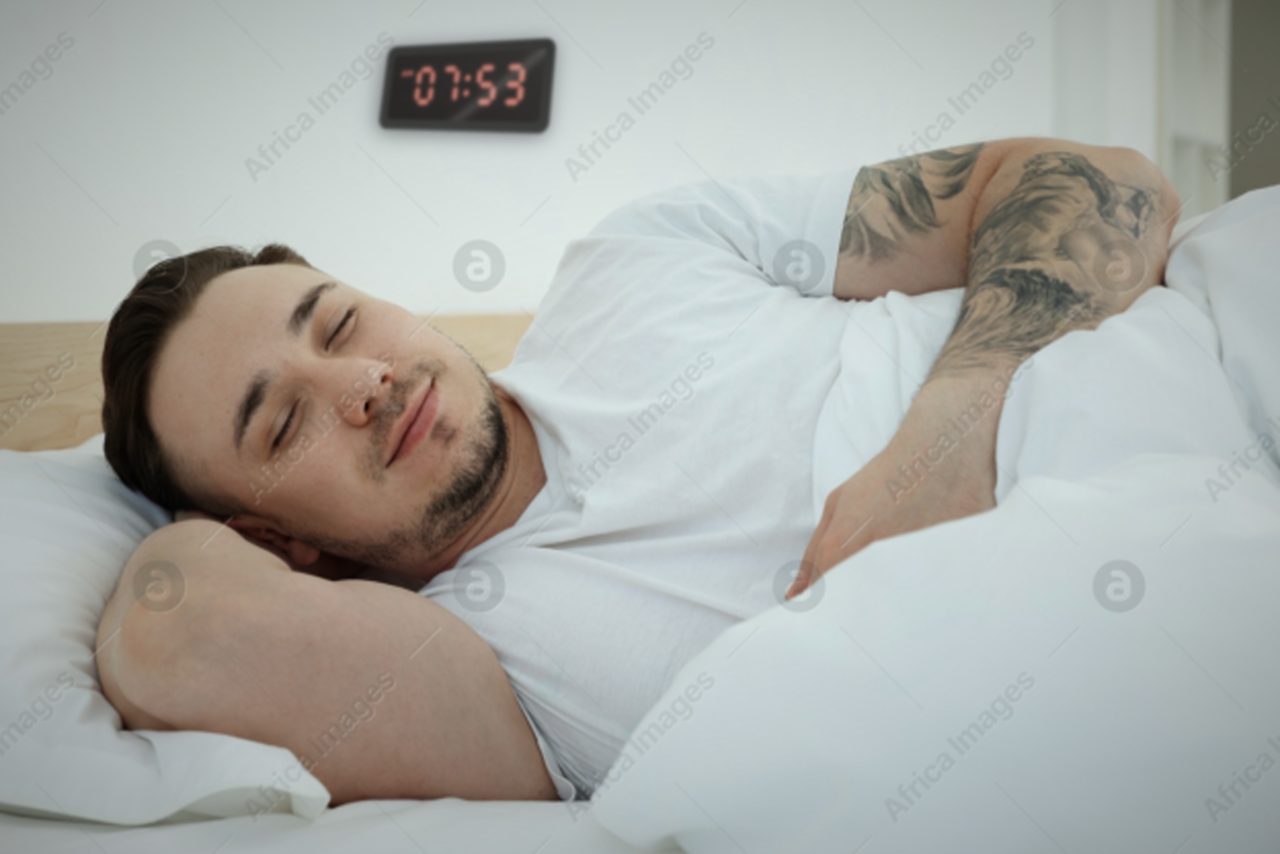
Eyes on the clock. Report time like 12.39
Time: 7.53
